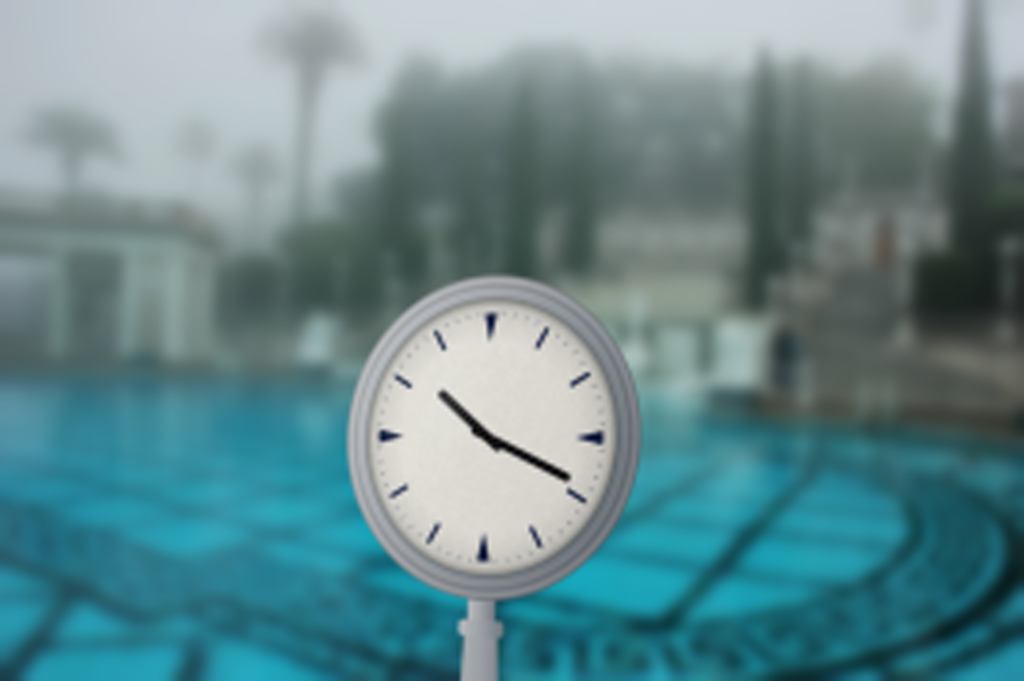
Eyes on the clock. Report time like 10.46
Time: 10.19
